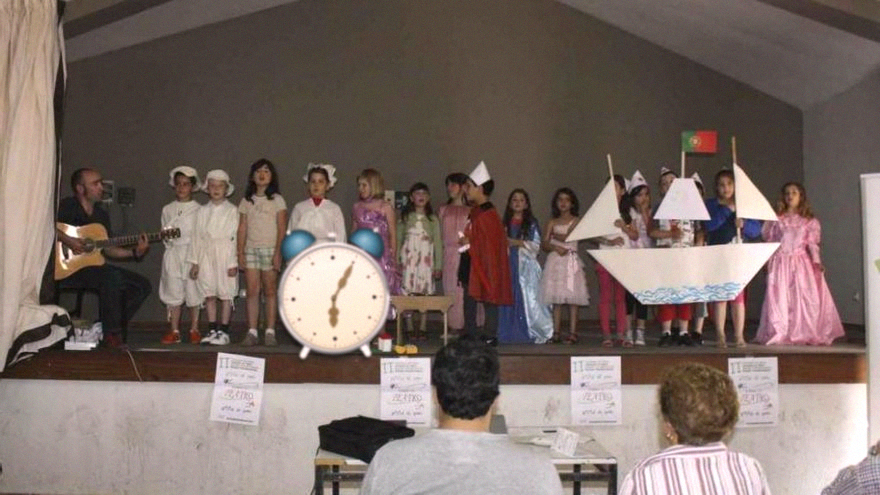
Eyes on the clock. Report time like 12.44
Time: 6.05
